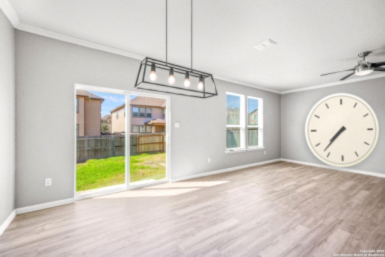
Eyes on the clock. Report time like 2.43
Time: 7.37
